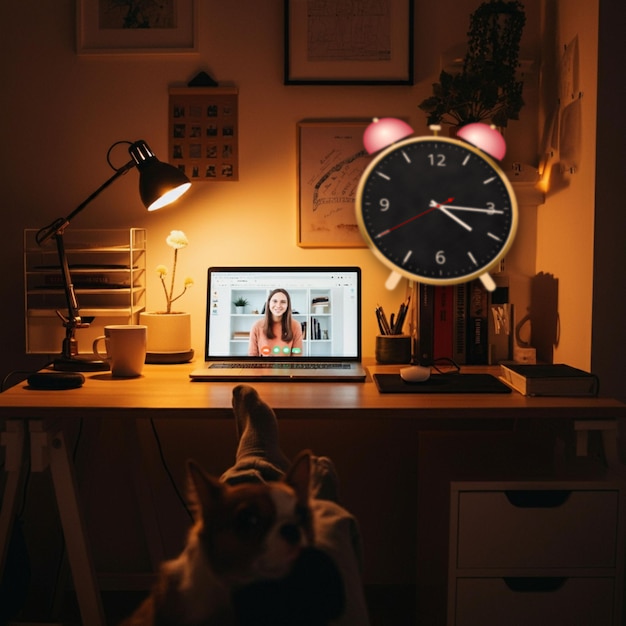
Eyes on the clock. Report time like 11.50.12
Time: 4.15.40
